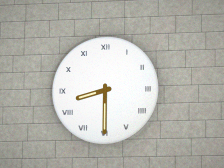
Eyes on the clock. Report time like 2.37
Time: 8.30
